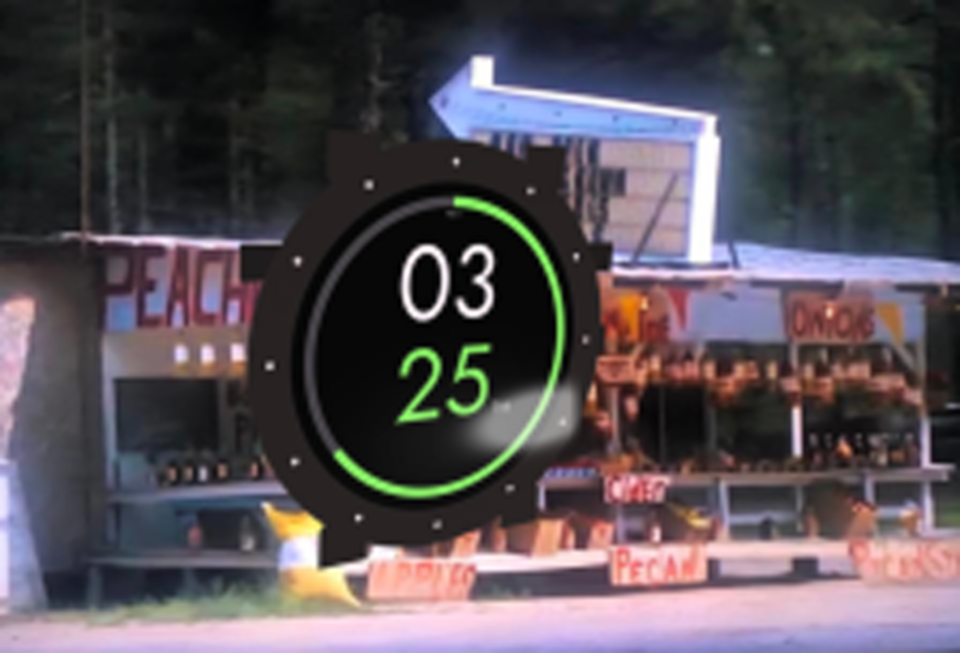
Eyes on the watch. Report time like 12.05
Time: 3.25
